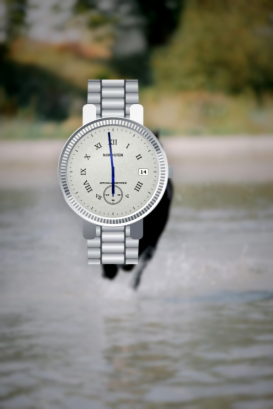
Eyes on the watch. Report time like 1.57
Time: 5.59
